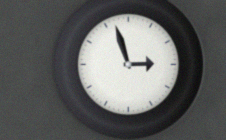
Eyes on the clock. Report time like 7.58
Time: 2.57
